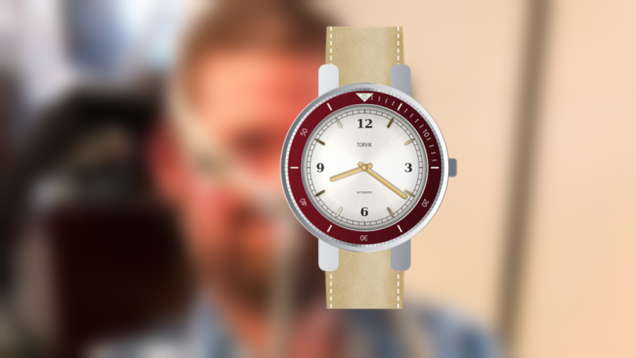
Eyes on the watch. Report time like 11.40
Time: 8.21
